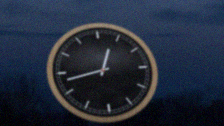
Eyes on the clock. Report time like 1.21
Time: 12.43
